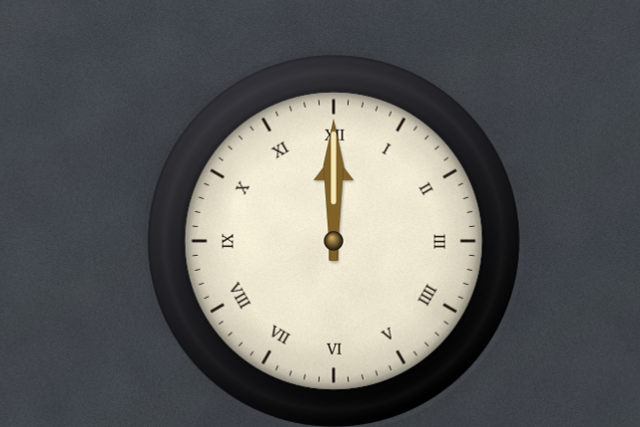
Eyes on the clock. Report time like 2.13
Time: 12.00
